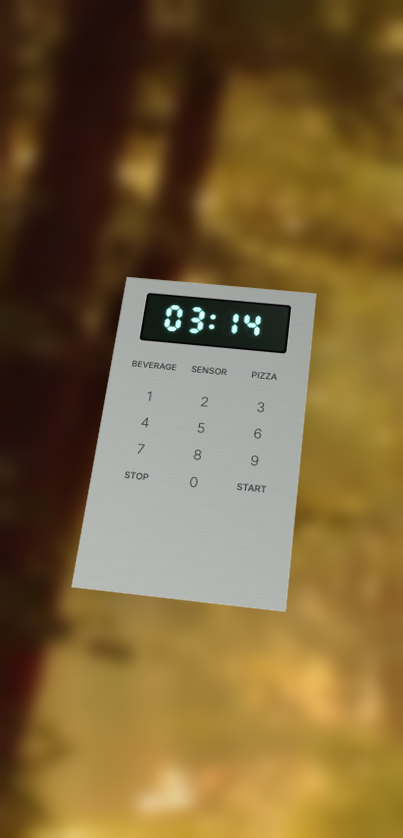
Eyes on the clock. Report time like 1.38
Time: 3.14
